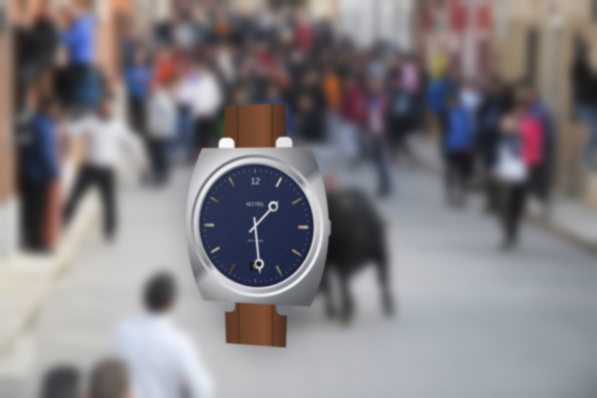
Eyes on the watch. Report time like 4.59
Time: 1.29
